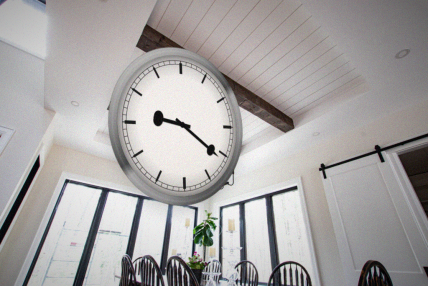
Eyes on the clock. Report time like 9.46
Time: 9.21
